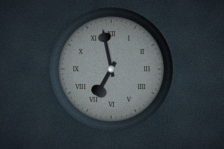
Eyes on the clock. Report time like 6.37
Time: 6.58
